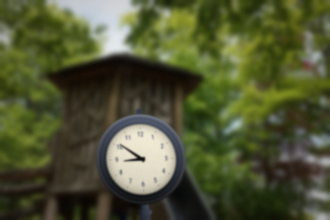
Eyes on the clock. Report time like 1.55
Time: 8.51
